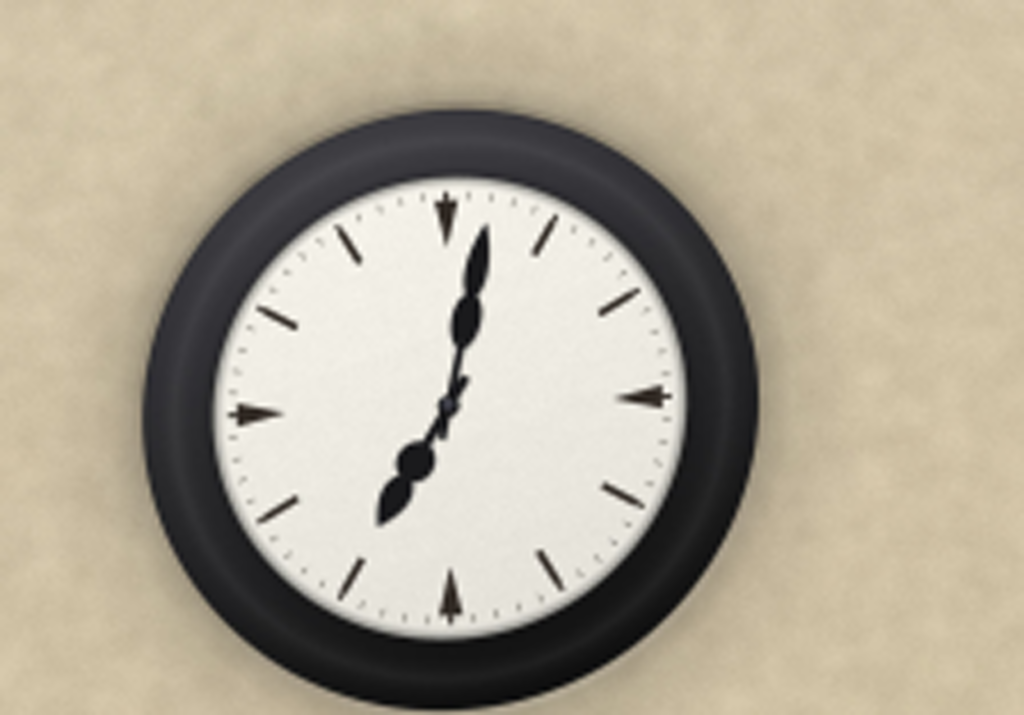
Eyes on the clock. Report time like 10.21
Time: 7.02
